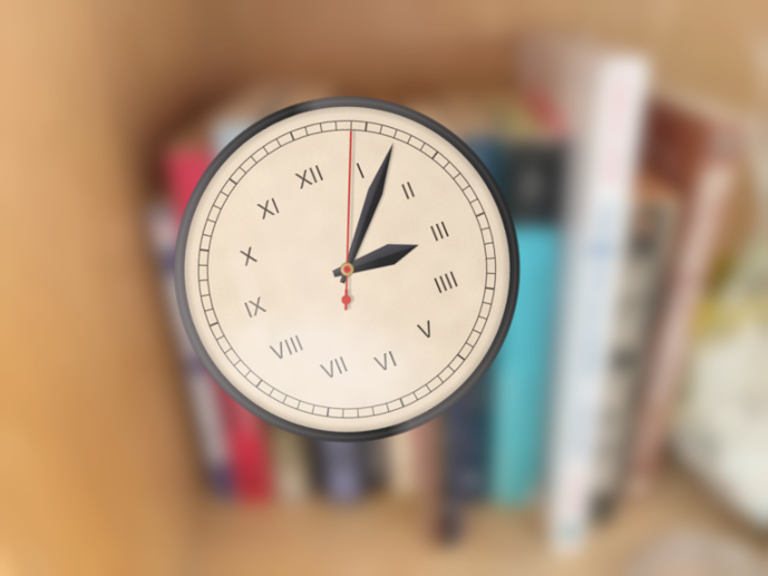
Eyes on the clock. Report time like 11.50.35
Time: 3.07.04
